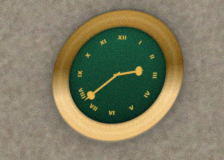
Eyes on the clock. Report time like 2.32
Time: 2.38
